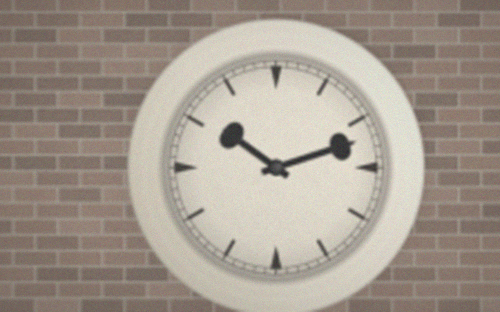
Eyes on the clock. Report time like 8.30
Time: 10.12
